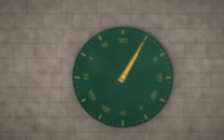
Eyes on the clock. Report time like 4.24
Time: 1.05
